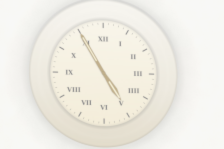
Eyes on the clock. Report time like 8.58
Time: 4.55
